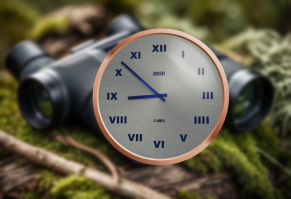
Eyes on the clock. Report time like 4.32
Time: 8.52
